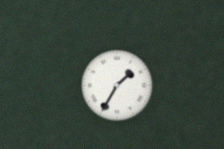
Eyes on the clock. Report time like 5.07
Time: 1.35
